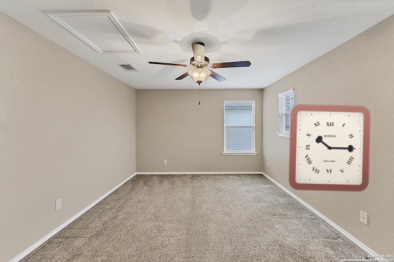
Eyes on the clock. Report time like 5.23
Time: 10.15
